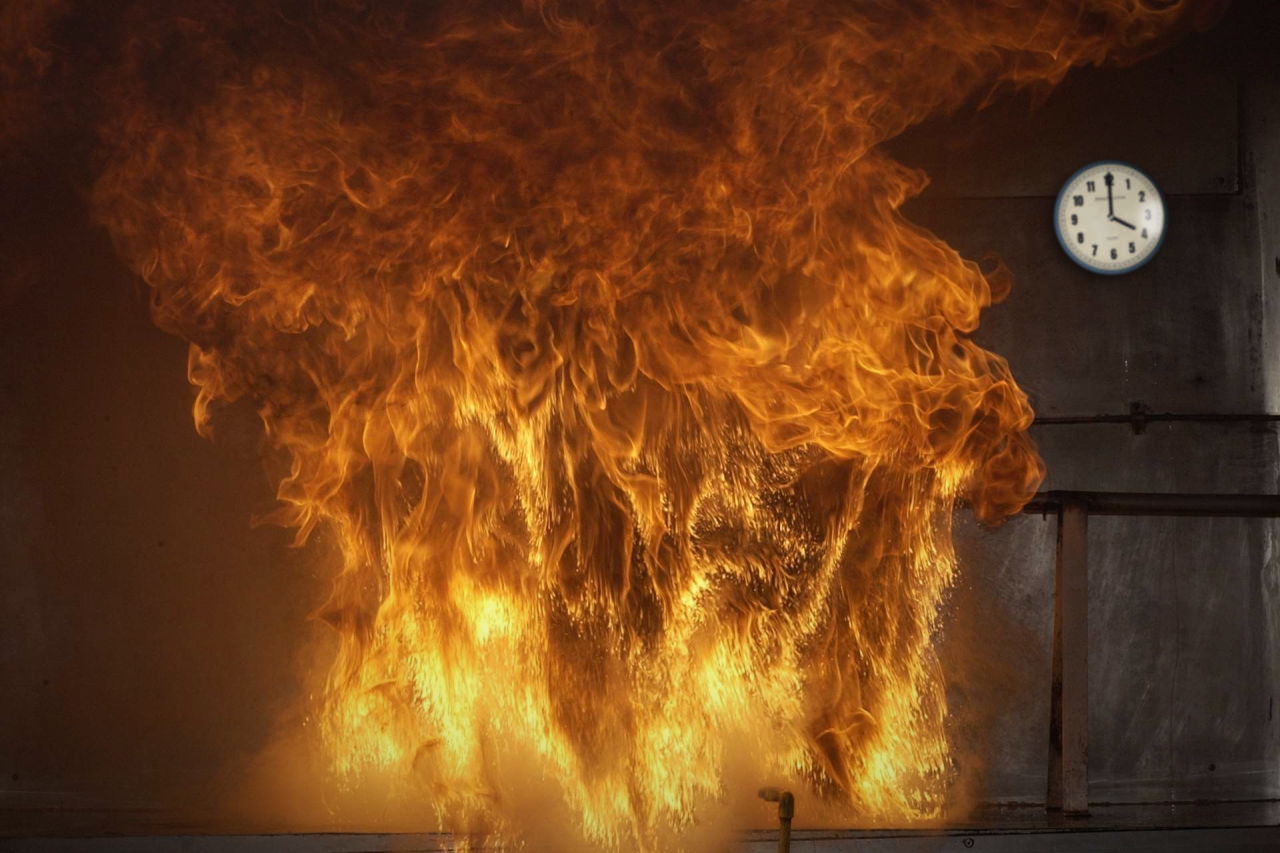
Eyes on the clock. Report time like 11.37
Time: 4.00
